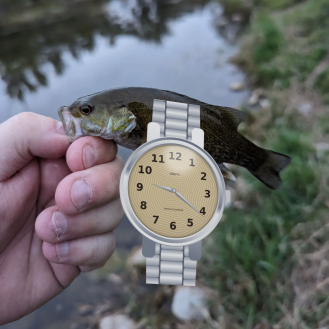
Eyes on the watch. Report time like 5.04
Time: 9.21
